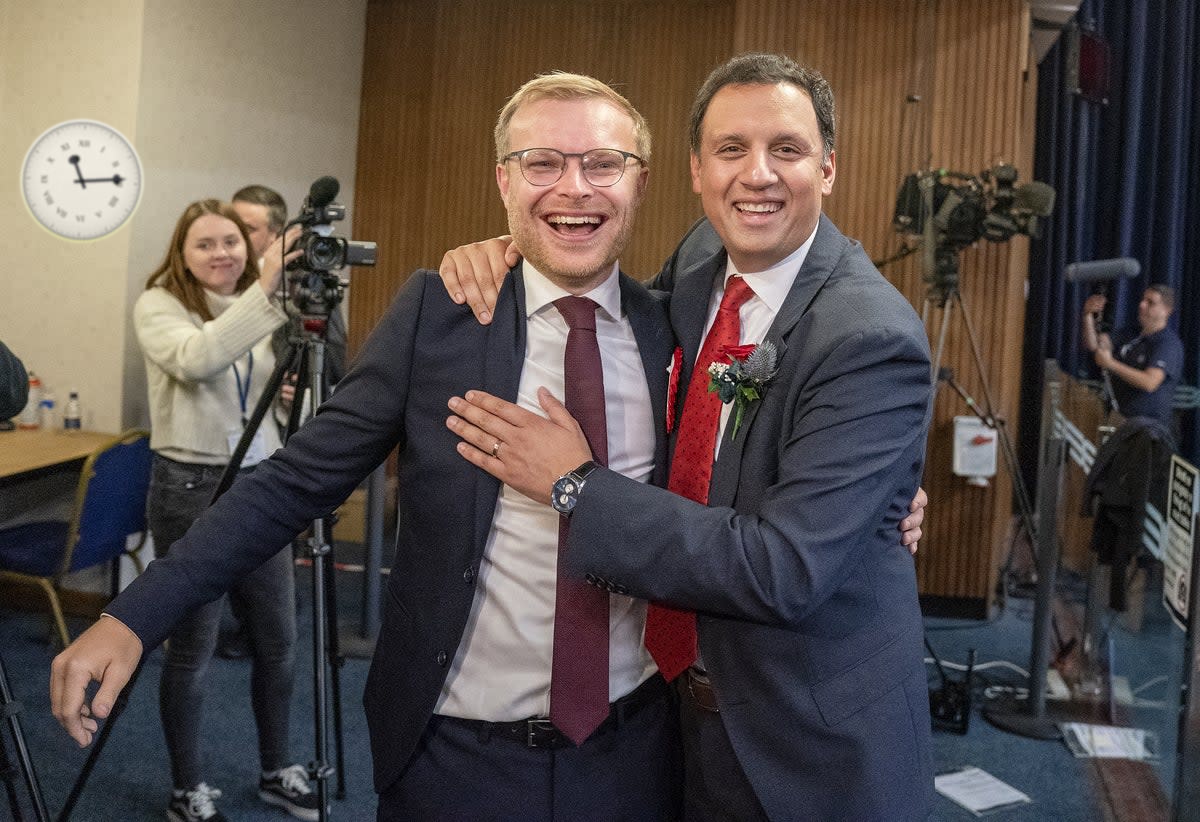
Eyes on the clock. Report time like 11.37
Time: 11.14
